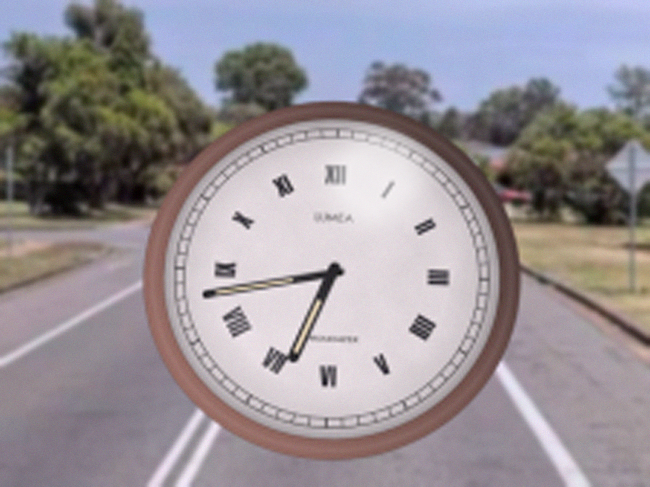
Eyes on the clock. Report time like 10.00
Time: 6.43
